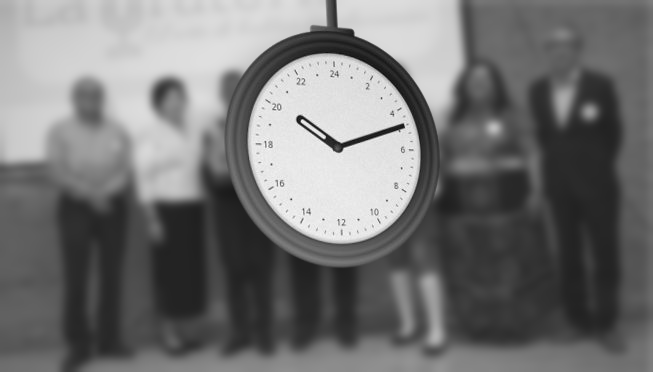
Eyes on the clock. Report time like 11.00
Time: 20.12
